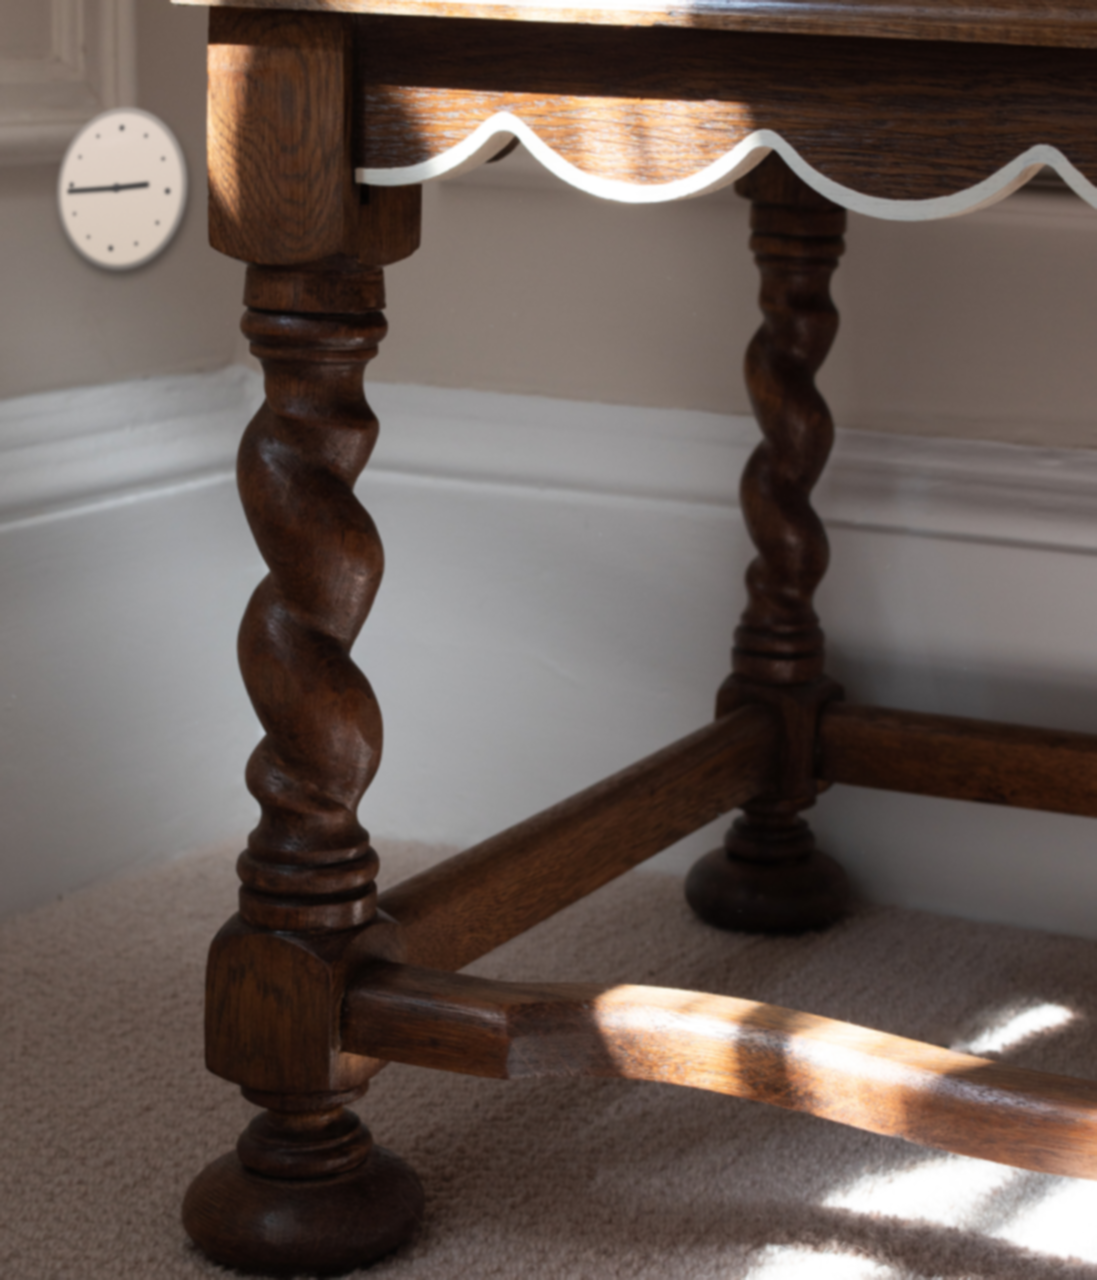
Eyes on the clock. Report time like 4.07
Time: 2.44
